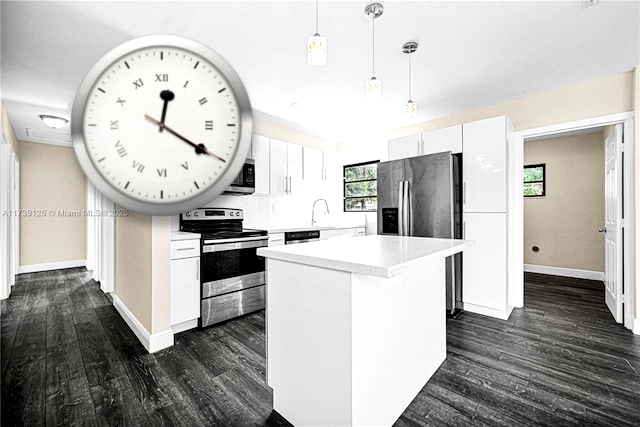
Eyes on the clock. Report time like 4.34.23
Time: 12.20.20
